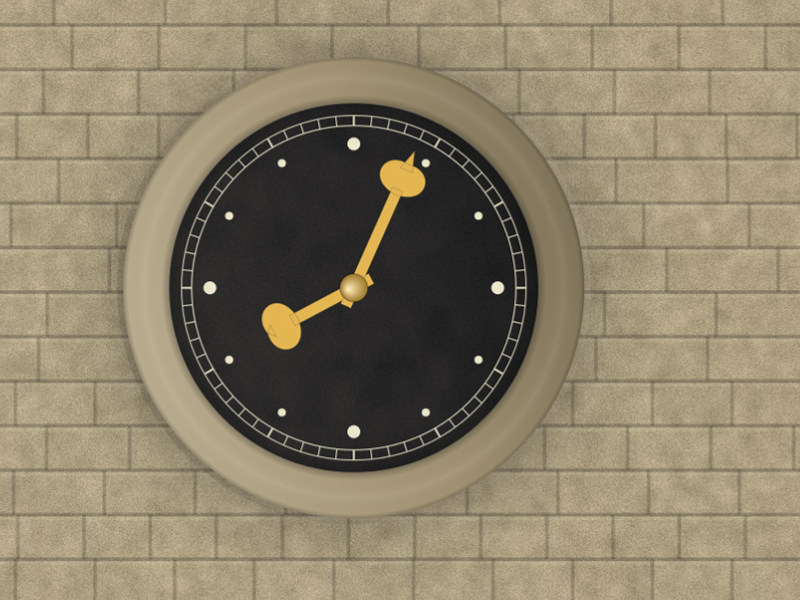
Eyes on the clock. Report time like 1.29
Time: 8.04
